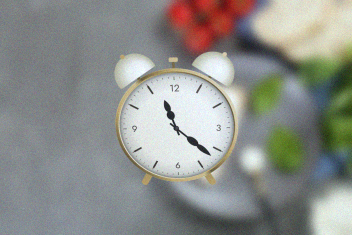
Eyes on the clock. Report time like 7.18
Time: 11.22
